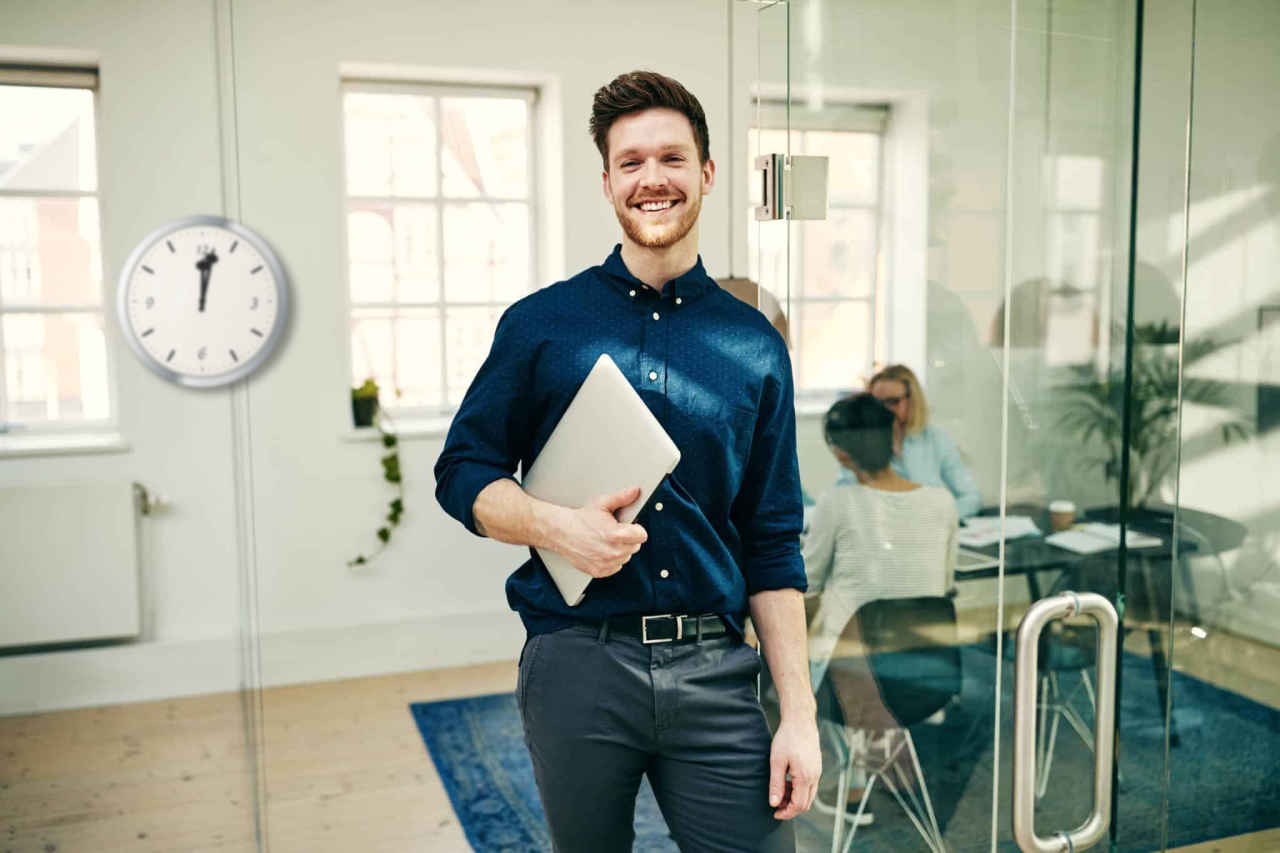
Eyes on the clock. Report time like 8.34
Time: 12.02
